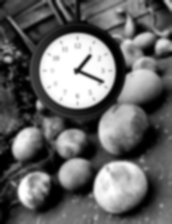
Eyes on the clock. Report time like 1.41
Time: 1.19
